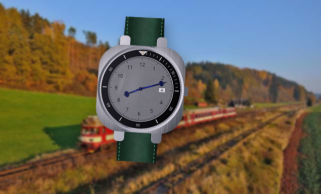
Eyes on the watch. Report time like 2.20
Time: 8.12
